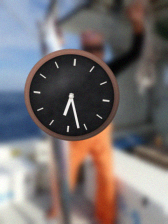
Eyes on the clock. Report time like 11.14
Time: 6.27
